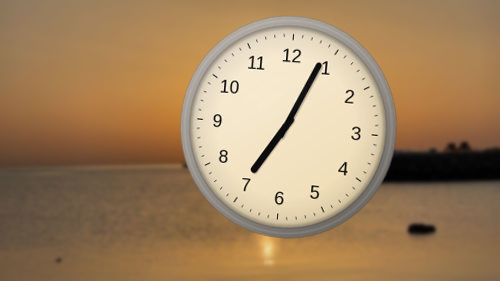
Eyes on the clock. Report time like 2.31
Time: 7.04
